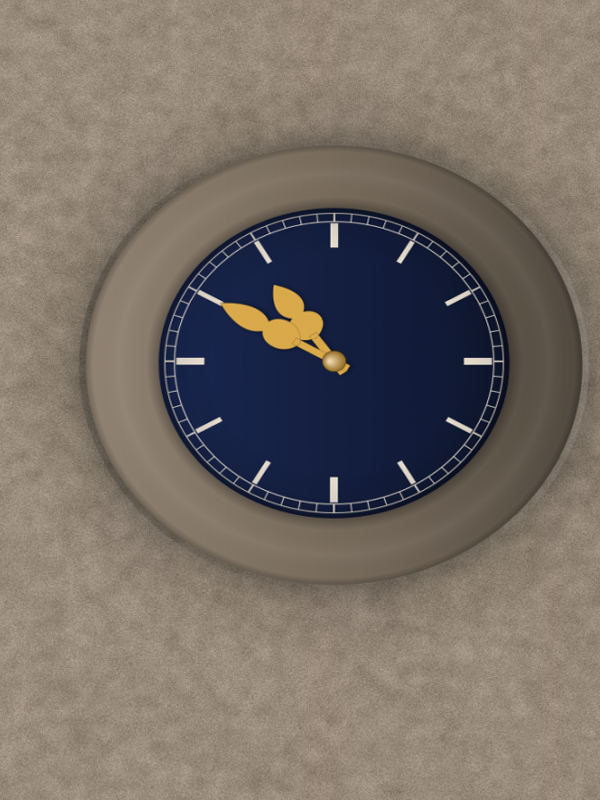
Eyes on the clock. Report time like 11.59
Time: 10.50
